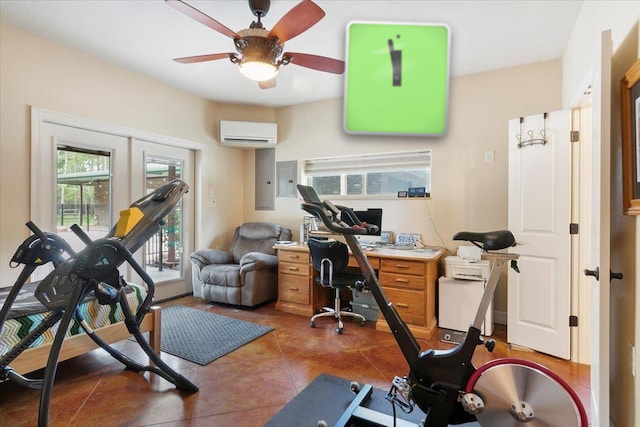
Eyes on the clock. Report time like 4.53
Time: 11.58
